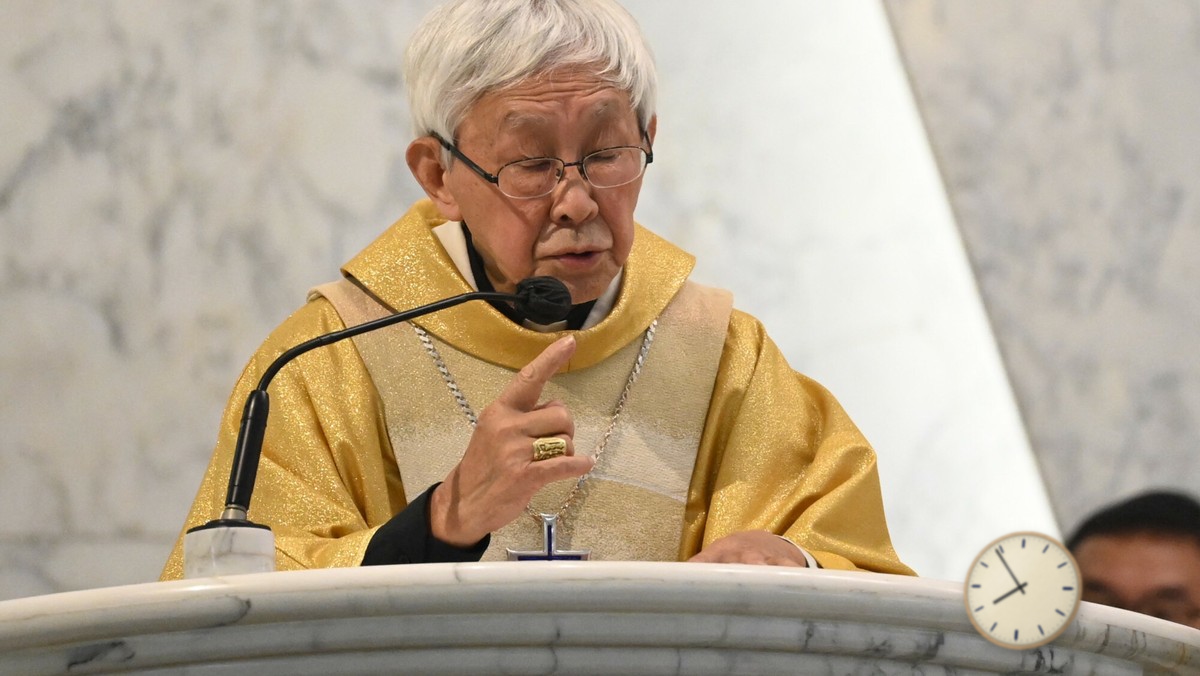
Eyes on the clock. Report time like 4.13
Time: 7.54
